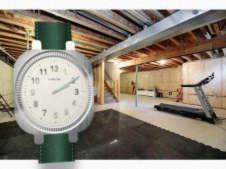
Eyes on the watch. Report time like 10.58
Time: 2.10
